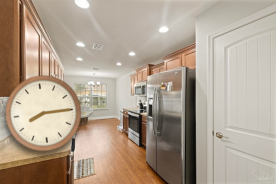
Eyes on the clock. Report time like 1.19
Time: 8.15
